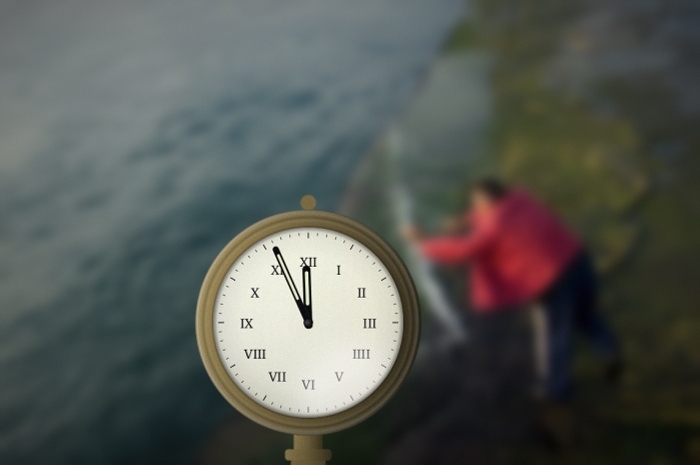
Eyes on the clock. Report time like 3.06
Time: 11.56
